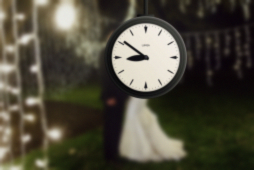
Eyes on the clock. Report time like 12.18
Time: 8.51
